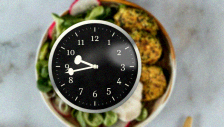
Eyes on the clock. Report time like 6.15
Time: 9.43
